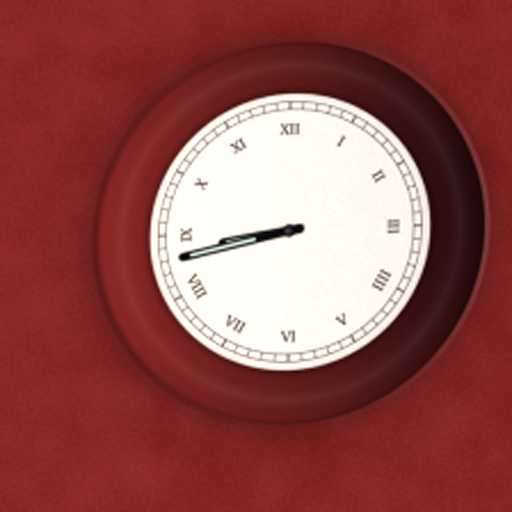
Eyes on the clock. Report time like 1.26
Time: 8.43
